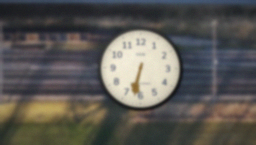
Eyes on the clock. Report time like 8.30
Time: 6.32
